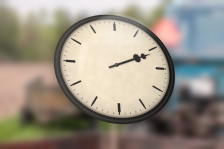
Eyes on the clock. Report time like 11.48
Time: 2.11
